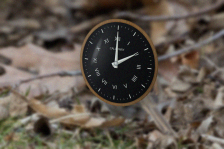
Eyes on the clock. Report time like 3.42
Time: 2.00
